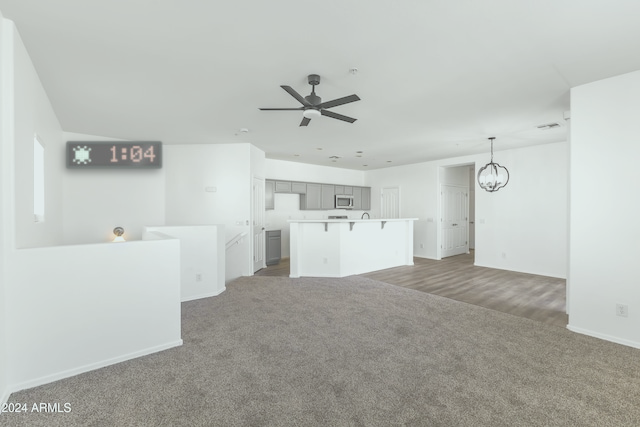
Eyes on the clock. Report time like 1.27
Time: 1.04
